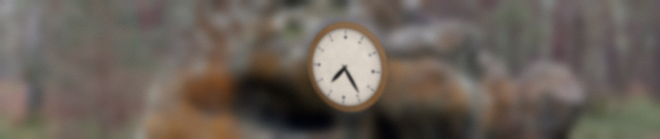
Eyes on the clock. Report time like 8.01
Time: 7.24
